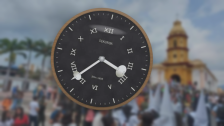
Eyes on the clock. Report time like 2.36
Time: 3.37
